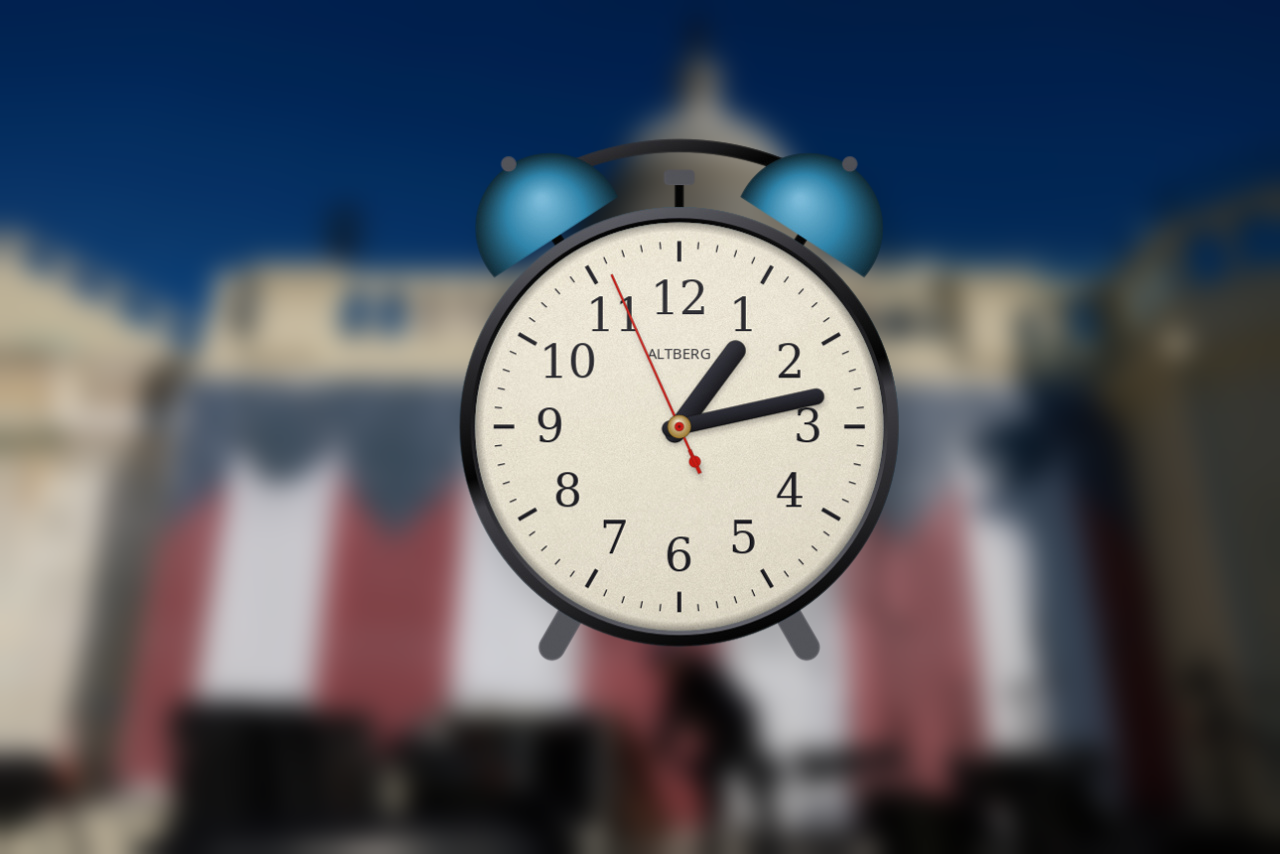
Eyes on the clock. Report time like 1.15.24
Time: 1.12.56
